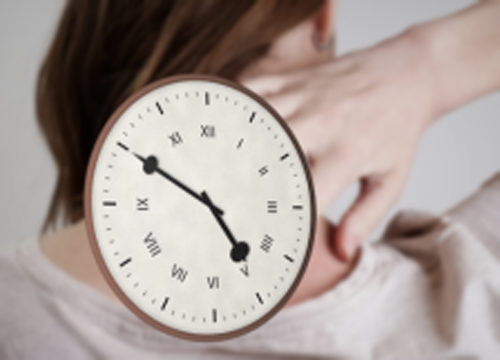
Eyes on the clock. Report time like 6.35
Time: 4.50
